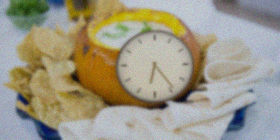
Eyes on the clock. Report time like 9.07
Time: 6.24
